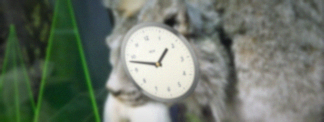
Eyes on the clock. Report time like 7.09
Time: 1.48
